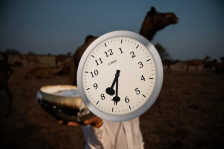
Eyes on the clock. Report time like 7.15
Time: 7.34
